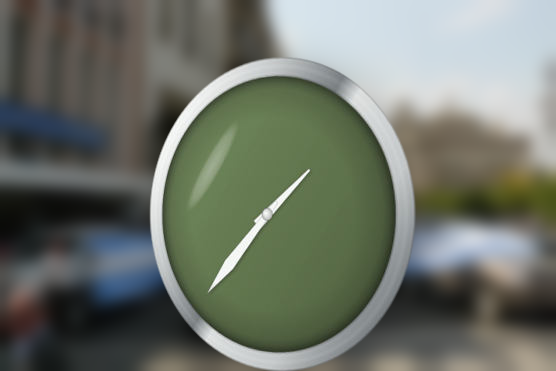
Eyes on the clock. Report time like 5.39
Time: 1.37
